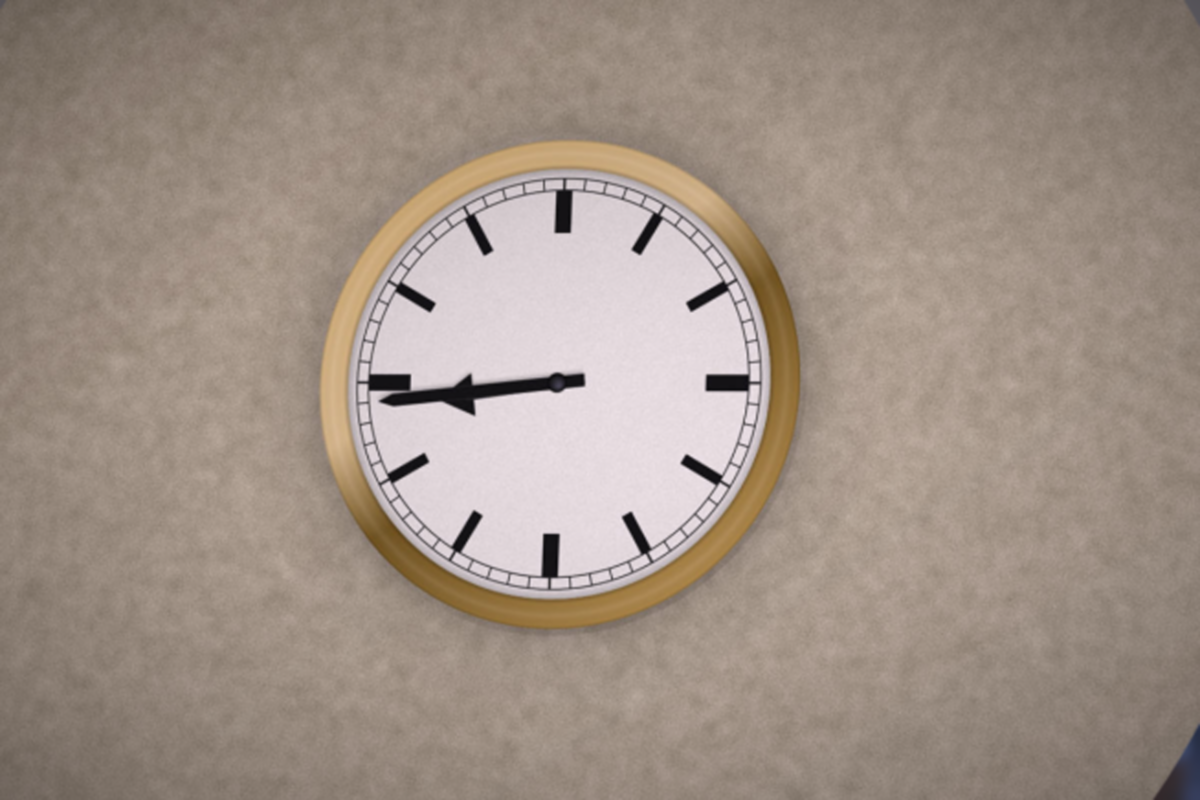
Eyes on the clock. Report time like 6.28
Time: 8.44
